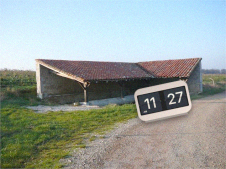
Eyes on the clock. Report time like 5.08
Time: 11.27
